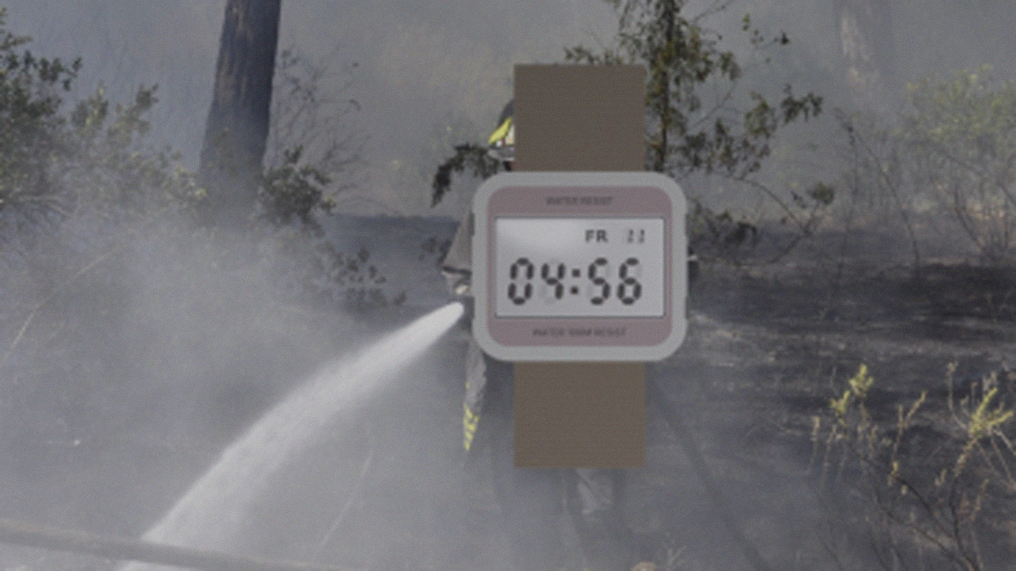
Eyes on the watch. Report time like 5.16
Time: 4.56
